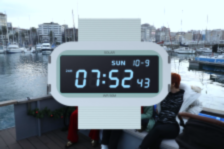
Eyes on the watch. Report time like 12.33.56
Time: 7.52.43
